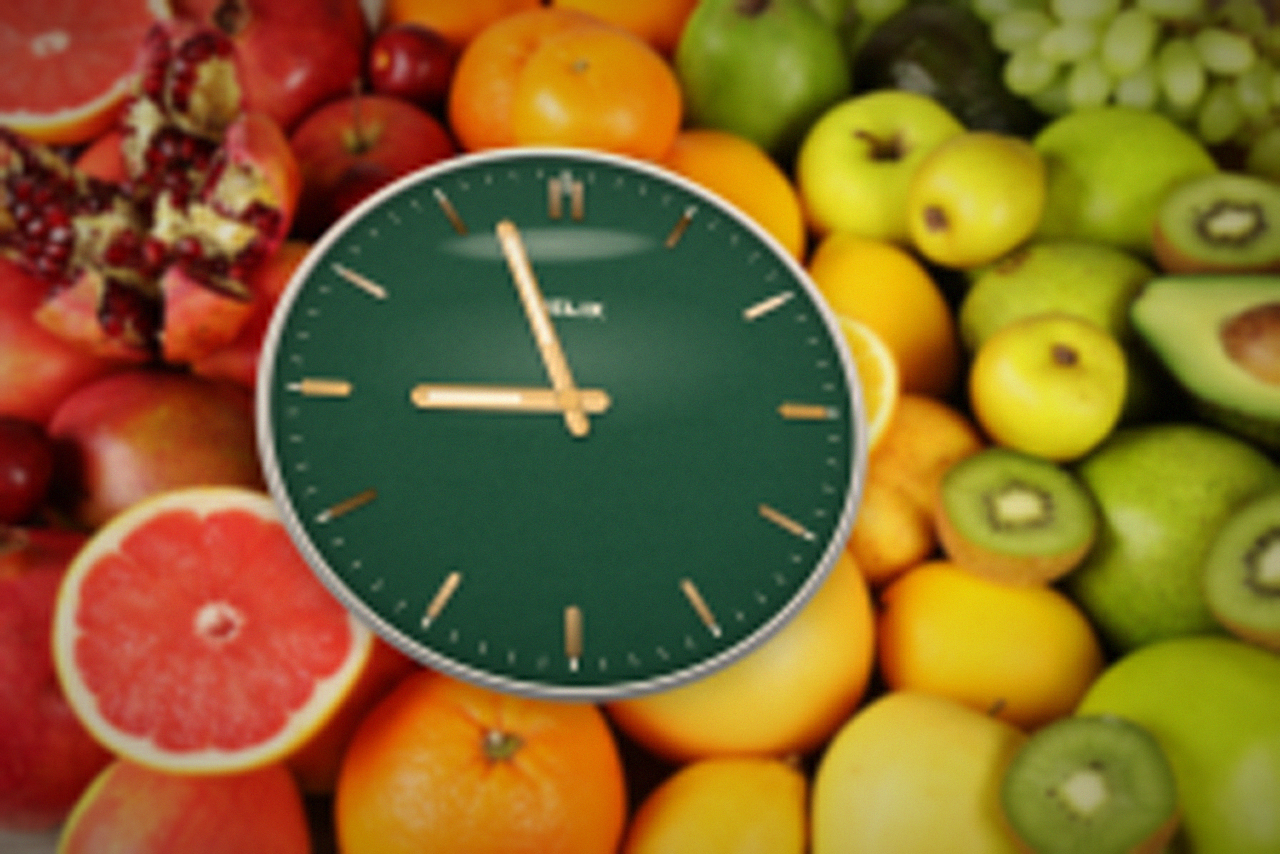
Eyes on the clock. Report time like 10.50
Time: 8.57
